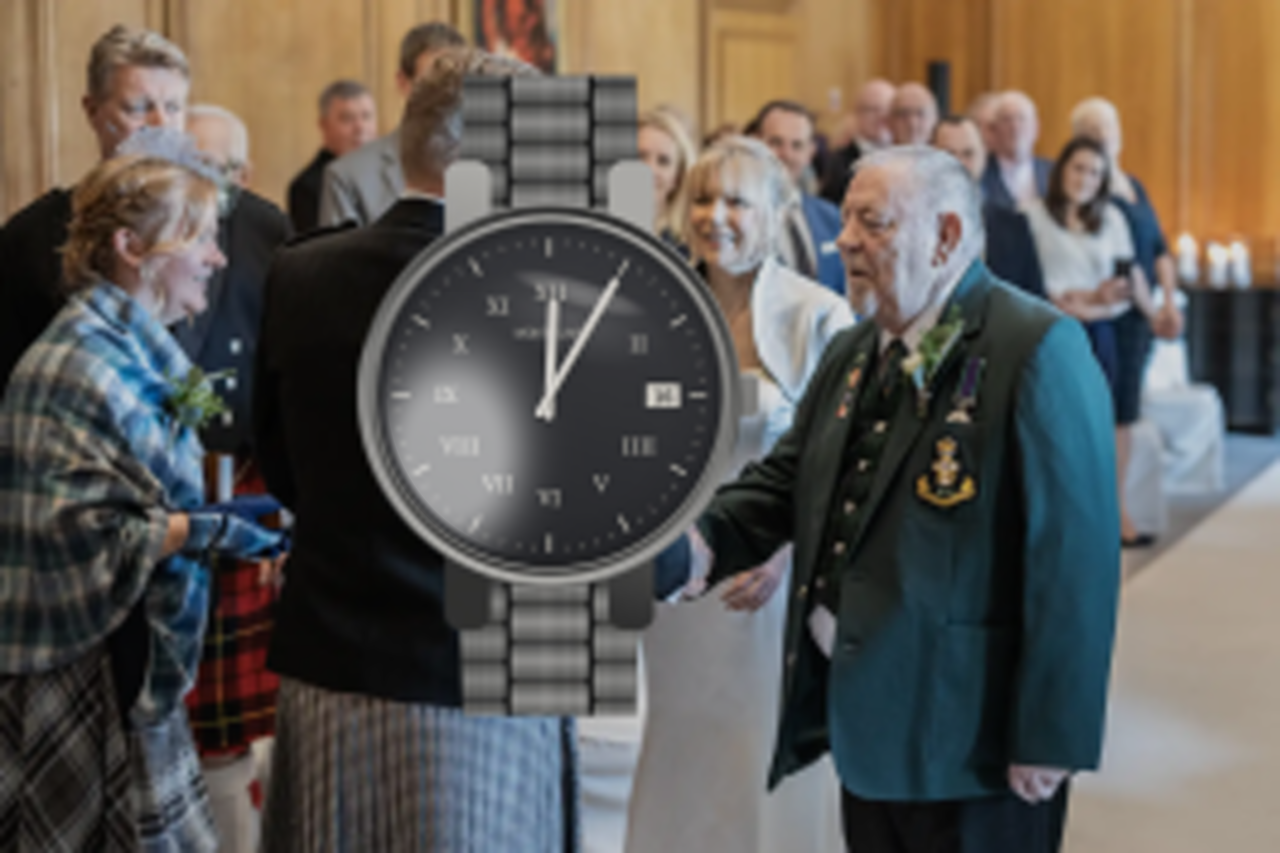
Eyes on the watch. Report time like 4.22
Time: 12.05
